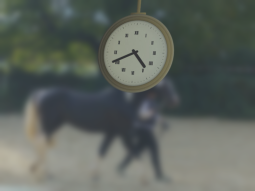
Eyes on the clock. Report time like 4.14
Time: 4.41
